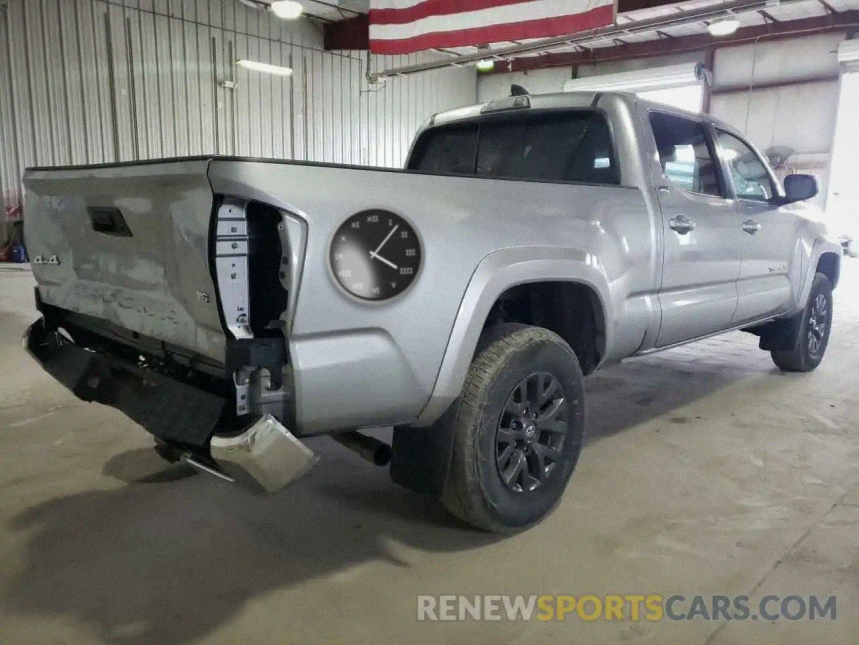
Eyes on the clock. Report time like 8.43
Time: 4.07
